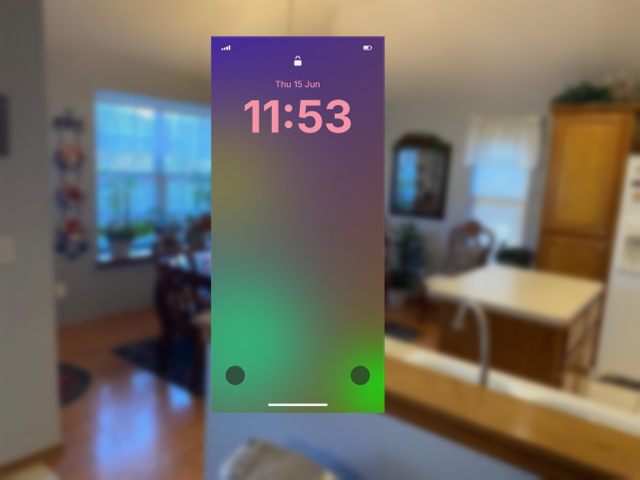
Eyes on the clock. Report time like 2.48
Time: 11.53
